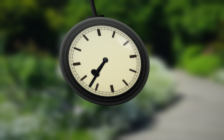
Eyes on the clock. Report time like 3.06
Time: 7.37
